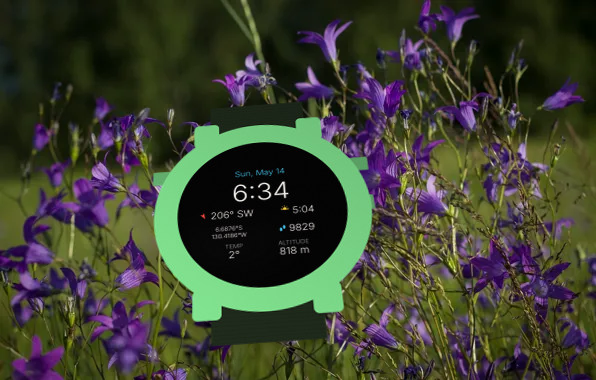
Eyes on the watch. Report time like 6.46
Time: 6.34
